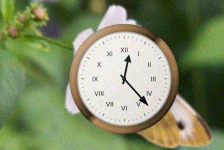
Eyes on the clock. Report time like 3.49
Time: 12.23
